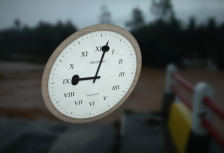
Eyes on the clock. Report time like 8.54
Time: 9.02
